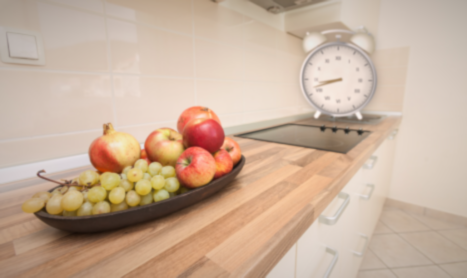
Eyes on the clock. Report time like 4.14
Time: 8.42
